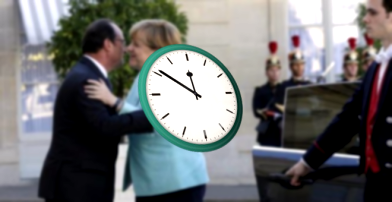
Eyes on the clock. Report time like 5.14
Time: 11.51
